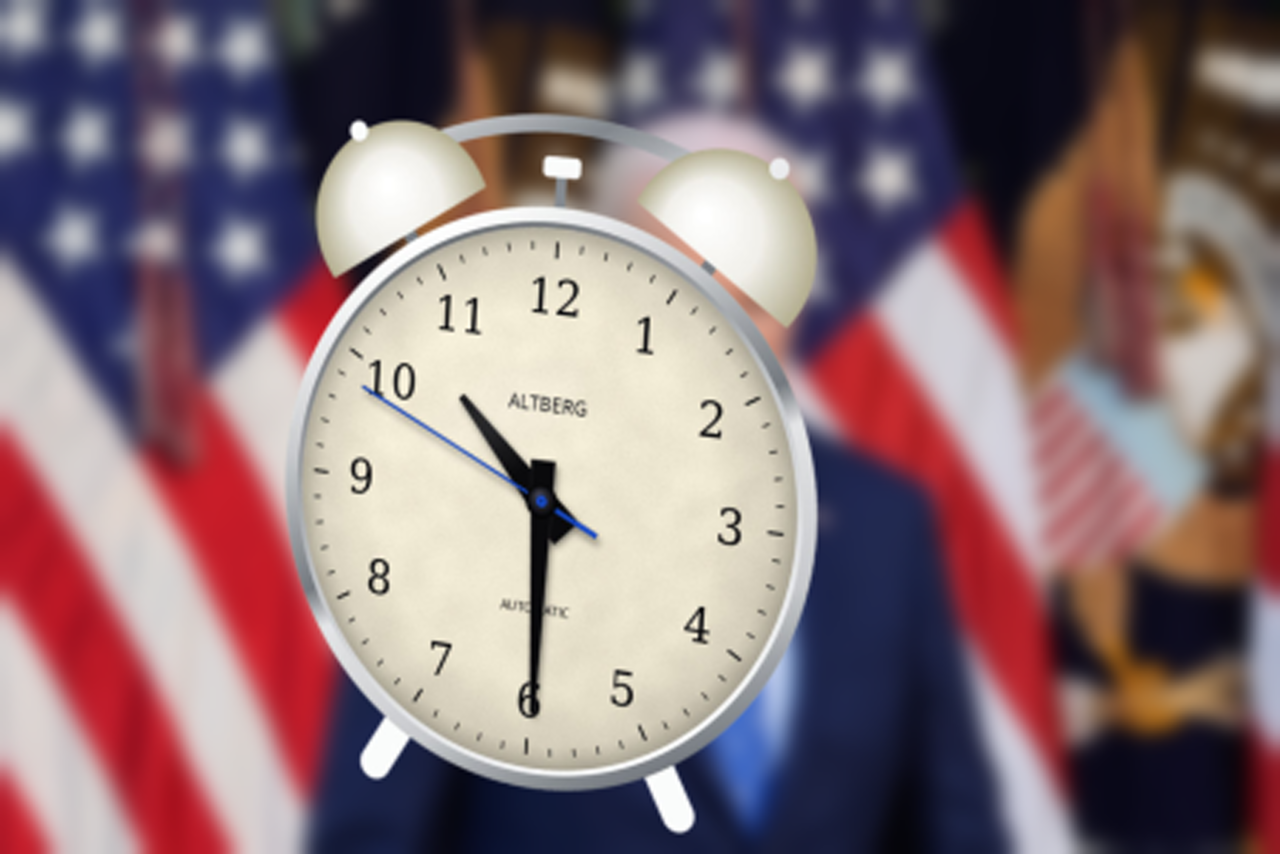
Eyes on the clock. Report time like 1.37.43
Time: 10.29.49
